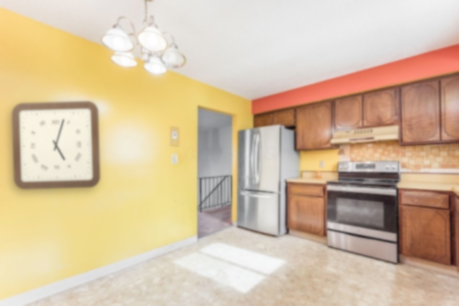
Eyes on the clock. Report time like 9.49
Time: 5.03
